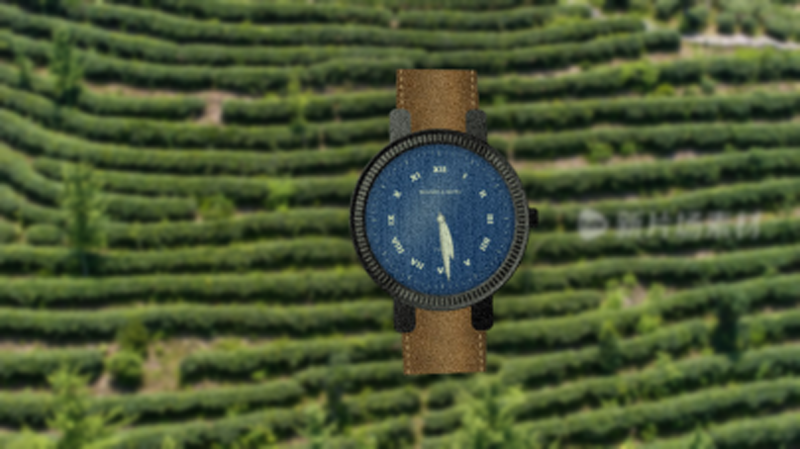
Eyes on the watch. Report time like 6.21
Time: 5.29
